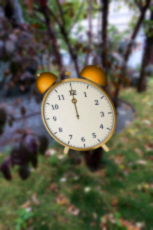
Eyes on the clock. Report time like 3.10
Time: 12.00
